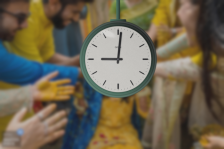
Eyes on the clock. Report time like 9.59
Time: 9.01
